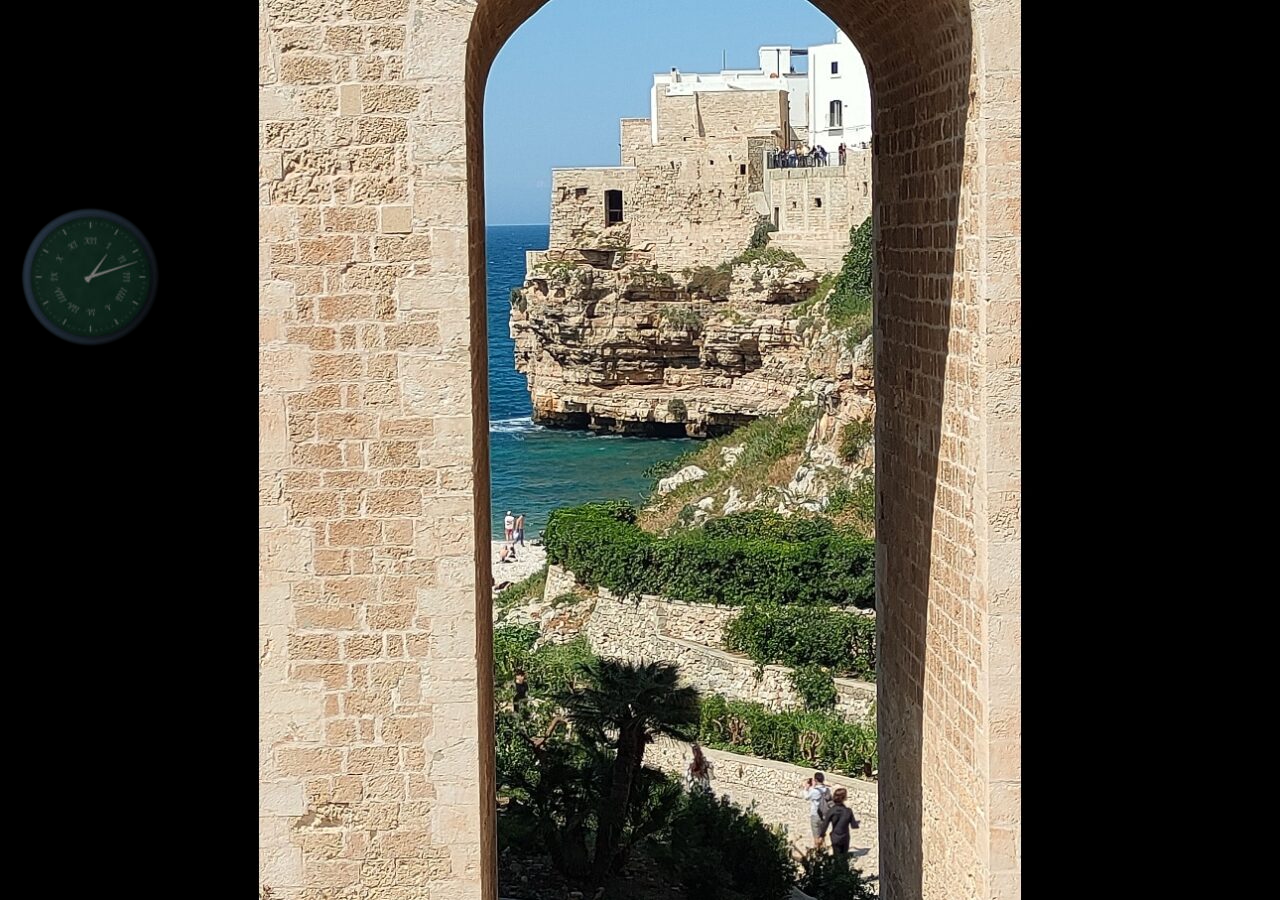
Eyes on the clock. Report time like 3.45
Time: 1.12
